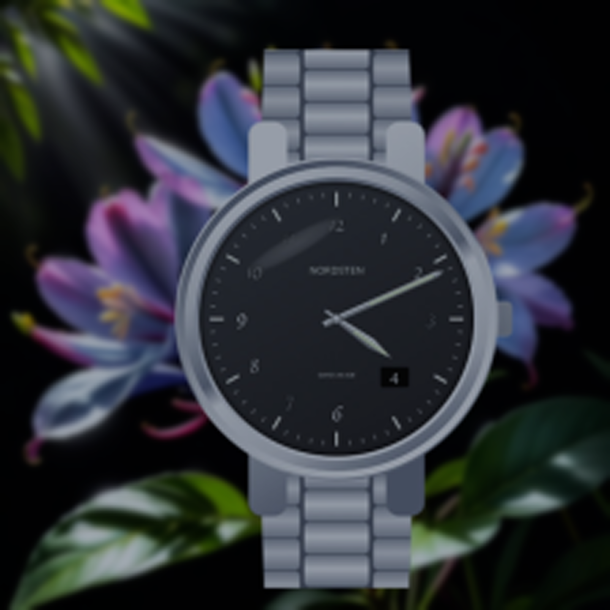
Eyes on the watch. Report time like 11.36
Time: 4.11
